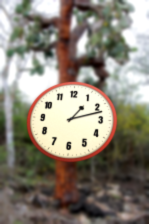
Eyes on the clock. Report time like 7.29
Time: 1.12
